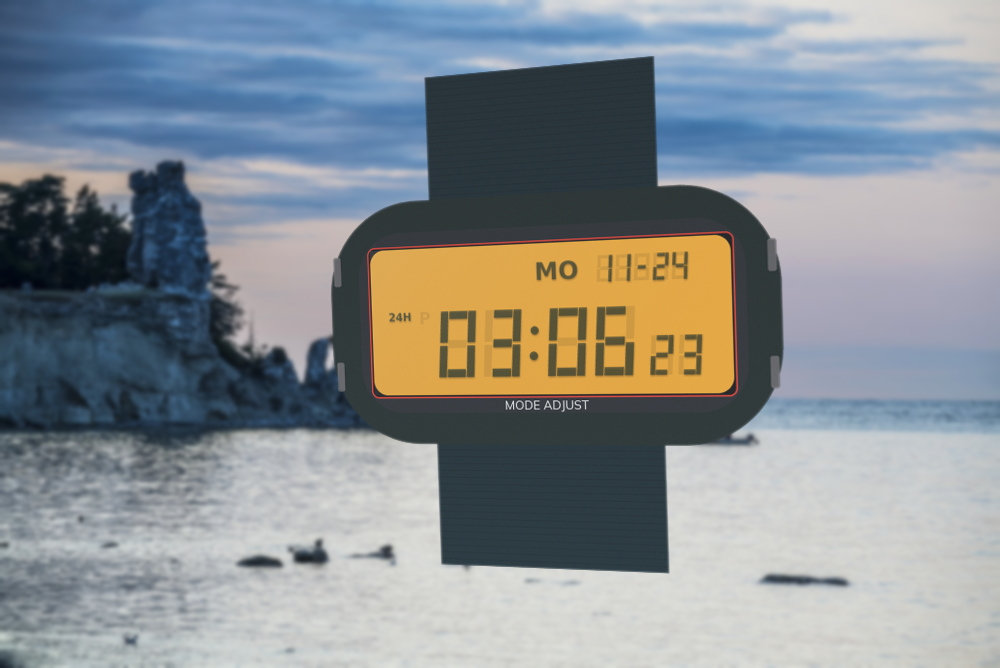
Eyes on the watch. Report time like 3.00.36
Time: 3.06.23
